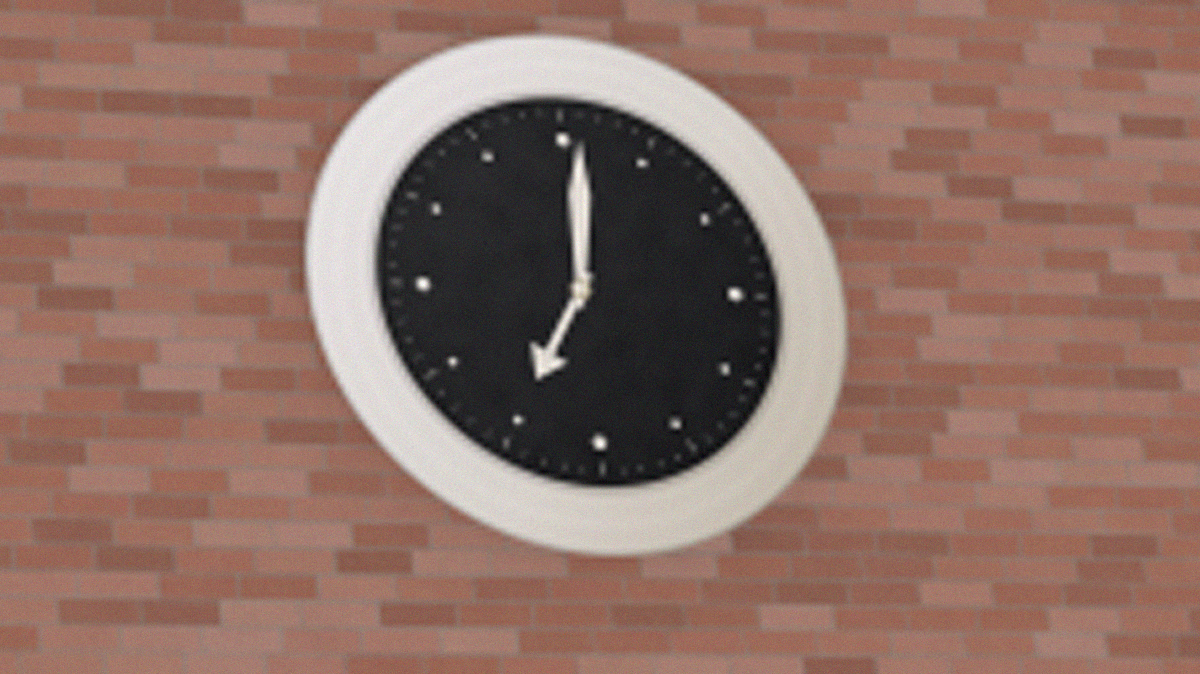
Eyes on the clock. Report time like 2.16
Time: 7.01
